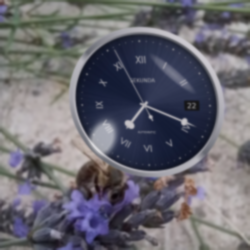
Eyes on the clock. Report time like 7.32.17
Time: 7.18.56
